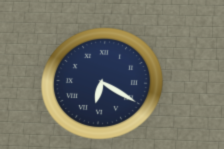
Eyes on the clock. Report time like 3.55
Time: 6.20
